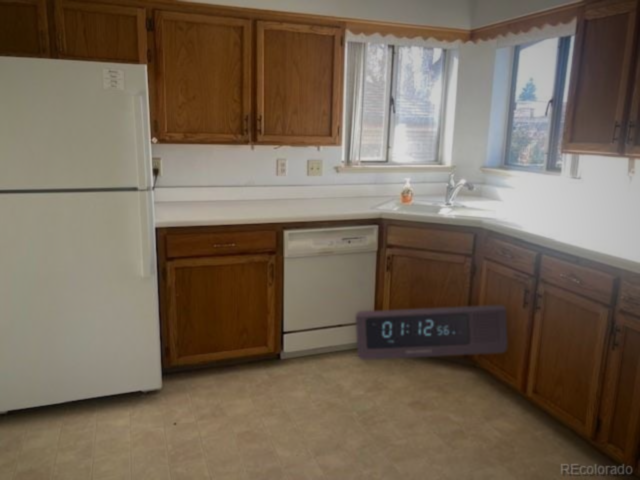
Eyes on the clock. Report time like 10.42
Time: 1.12
